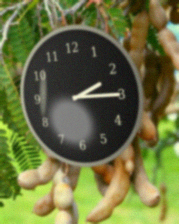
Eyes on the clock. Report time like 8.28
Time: 2.15
